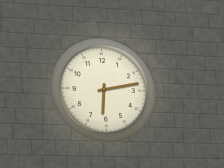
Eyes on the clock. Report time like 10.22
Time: 6.13
